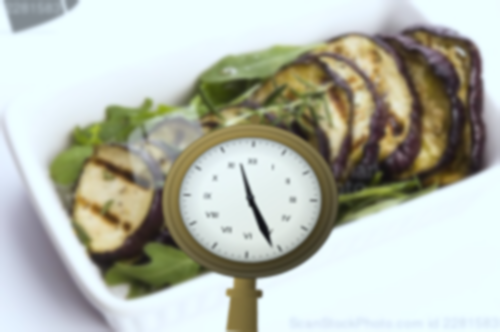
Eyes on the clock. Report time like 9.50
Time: 11.26
